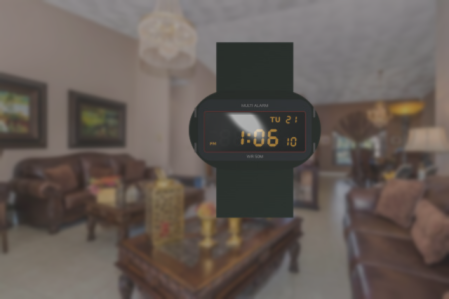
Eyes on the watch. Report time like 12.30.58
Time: 1.06.10
